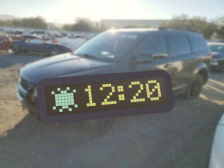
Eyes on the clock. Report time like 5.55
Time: 12.20
